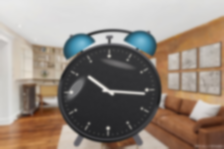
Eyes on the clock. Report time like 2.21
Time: 10.16
